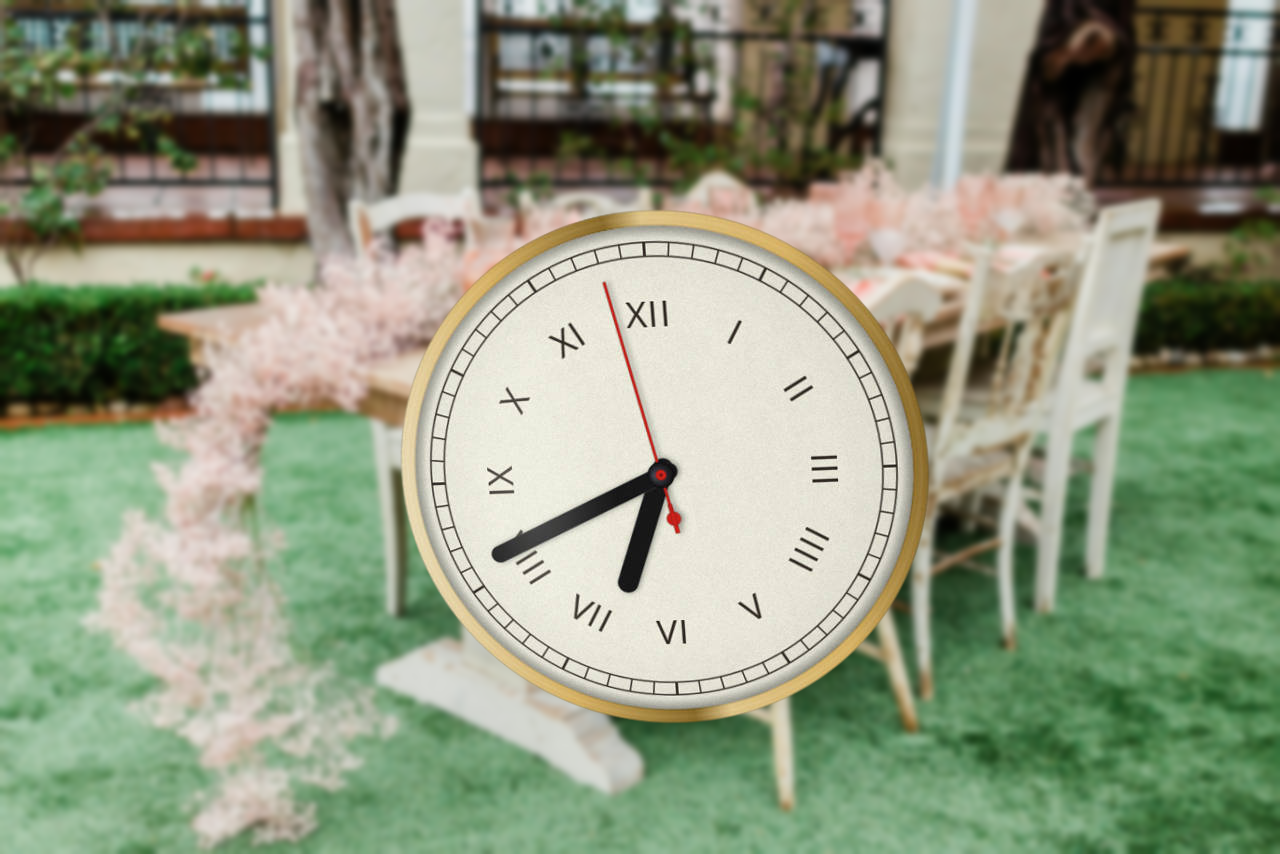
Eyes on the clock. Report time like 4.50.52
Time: 6.40.58
